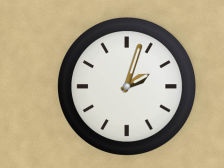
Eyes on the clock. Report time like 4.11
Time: 2.03
